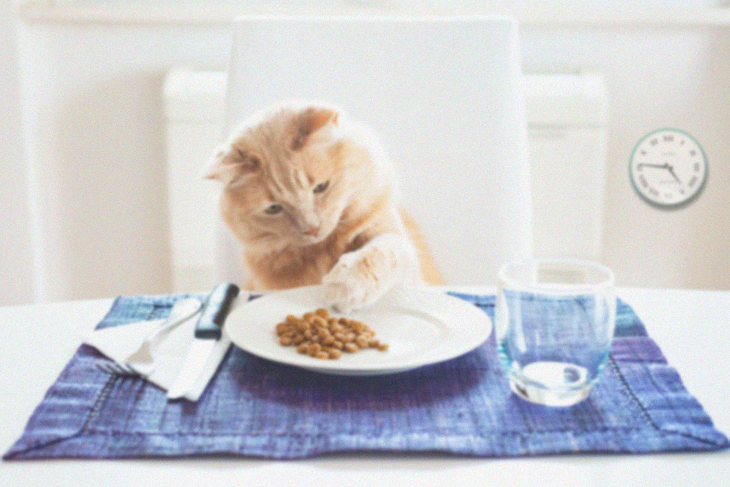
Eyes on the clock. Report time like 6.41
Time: 4.46
